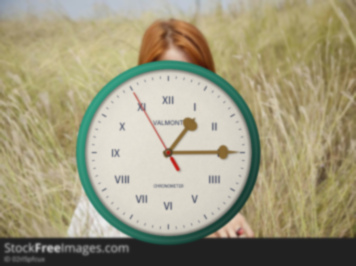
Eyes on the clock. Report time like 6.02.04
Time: 1.14.55
